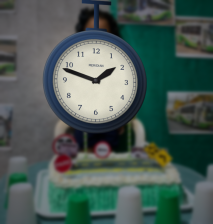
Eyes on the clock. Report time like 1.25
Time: 1.48
